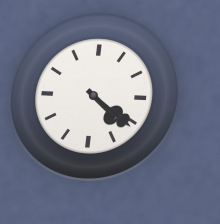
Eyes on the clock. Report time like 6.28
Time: 4.21
